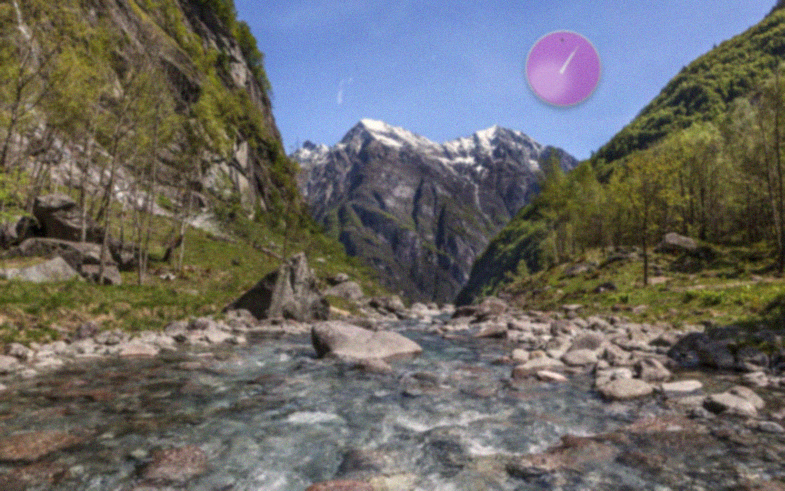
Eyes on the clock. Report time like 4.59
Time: 1.06
